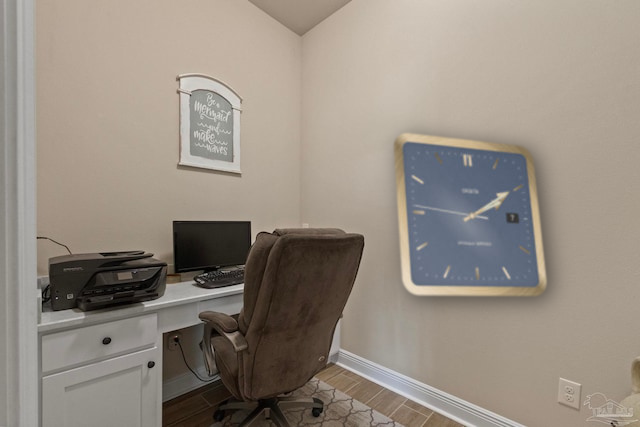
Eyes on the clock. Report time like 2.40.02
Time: 2.09.46
